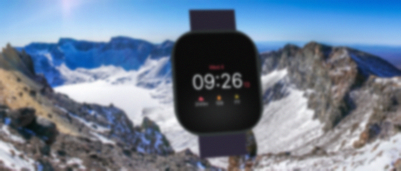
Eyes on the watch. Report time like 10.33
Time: 9.26
